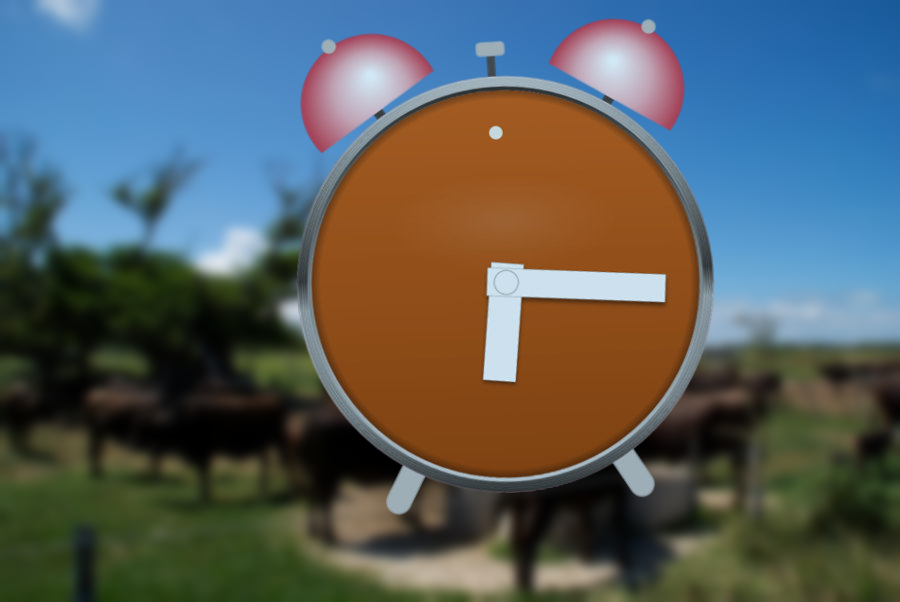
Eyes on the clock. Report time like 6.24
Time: 6.16
